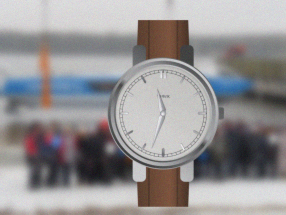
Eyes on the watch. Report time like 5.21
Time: 11.33
